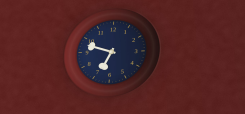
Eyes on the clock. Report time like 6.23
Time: 6.48
